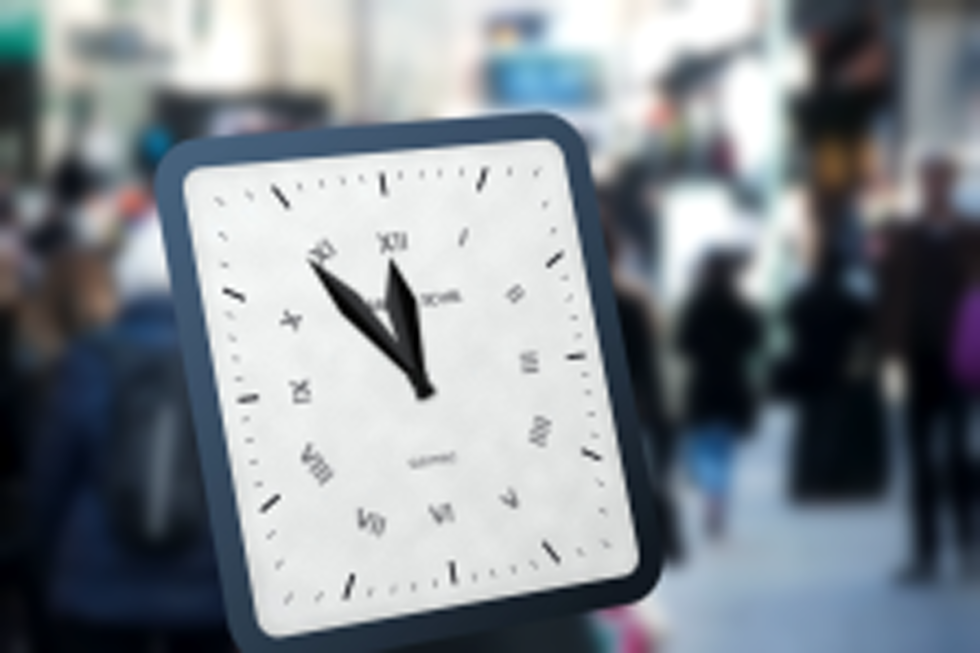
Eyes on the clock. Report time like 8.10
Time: 11.54
